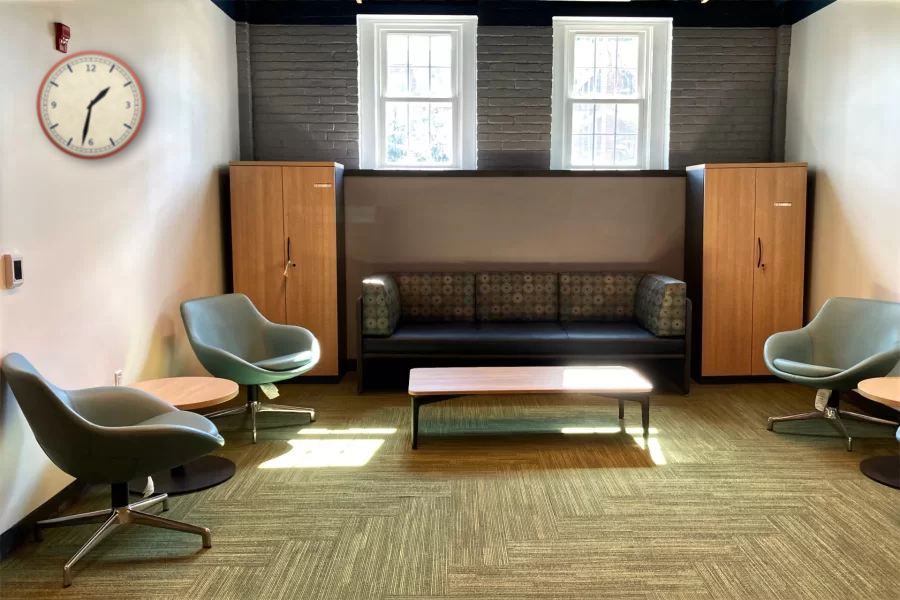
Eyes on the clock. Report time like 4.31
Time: 1.32
